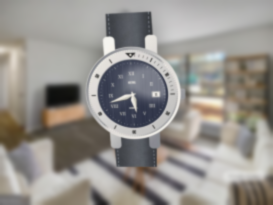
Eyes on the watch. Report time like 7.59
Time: 5.42
